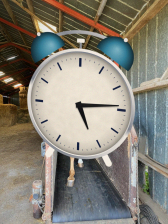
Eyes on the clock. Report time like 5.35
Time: 5.14
